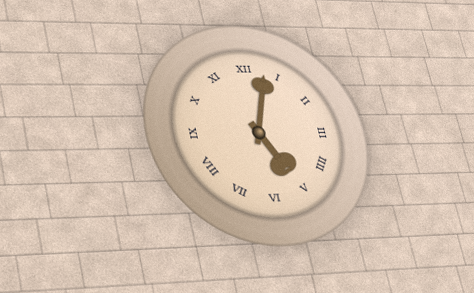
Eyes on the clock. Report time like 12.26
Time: 5.03
